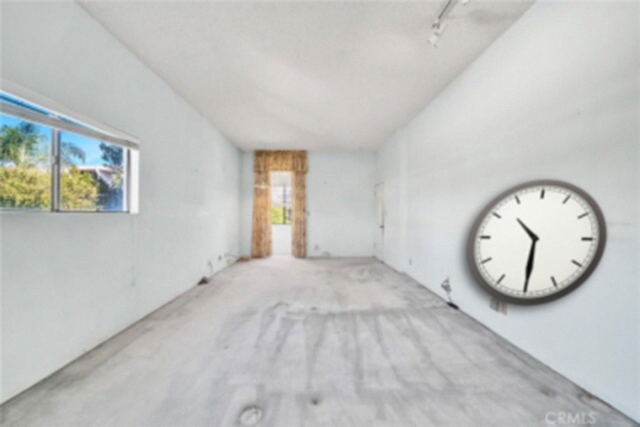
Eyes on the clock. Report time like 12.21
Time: 10.30
